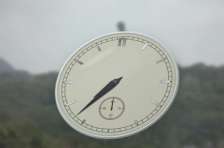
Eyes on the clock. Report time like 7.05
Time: 7.37
